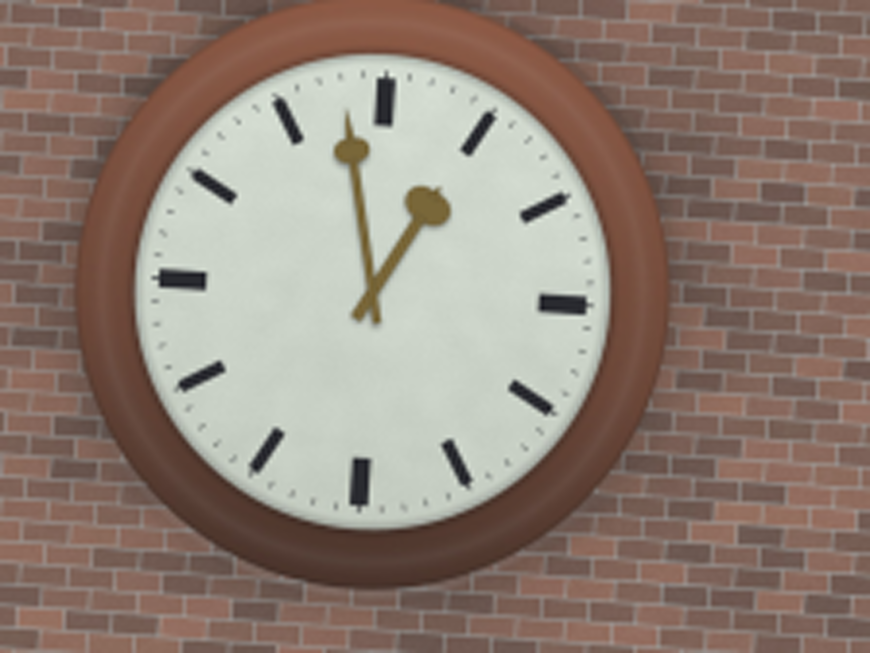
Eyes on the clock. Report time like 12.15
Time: 12.58
